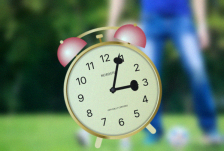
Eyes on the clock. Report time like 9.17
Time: 3.04
